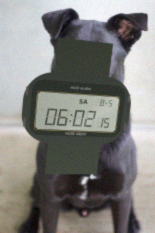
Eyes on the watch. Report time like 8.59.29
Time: 6.02.15
